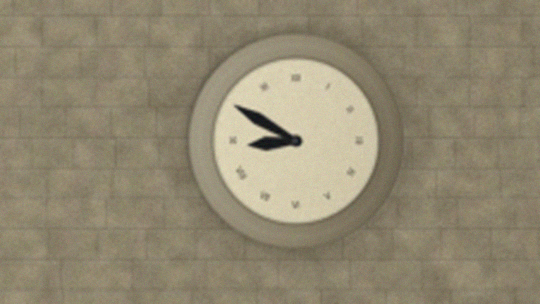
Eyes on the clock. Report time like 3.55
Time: 8.50
